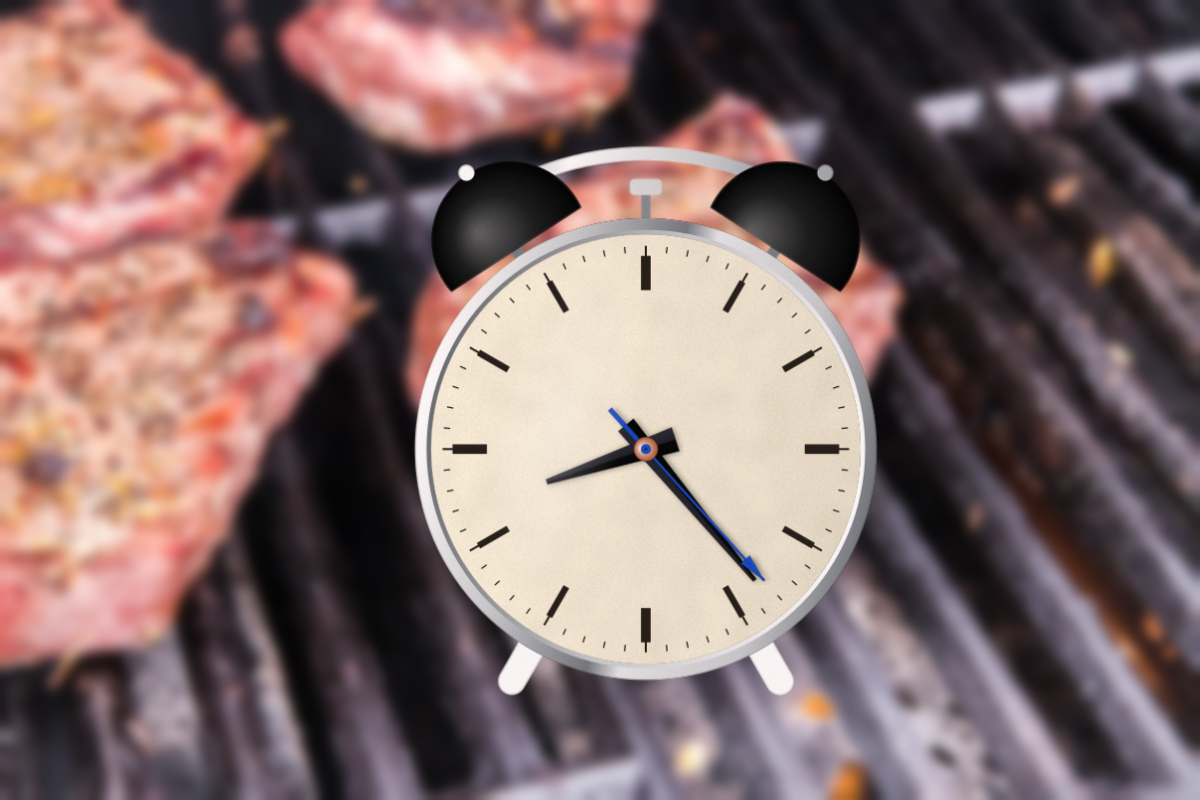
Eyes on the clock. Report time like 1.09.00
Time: 8.23.23
